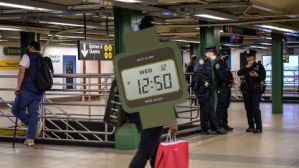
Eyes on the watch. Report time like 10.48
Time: 12.50
